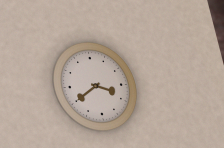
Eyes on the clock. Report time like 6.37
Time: 3.40
